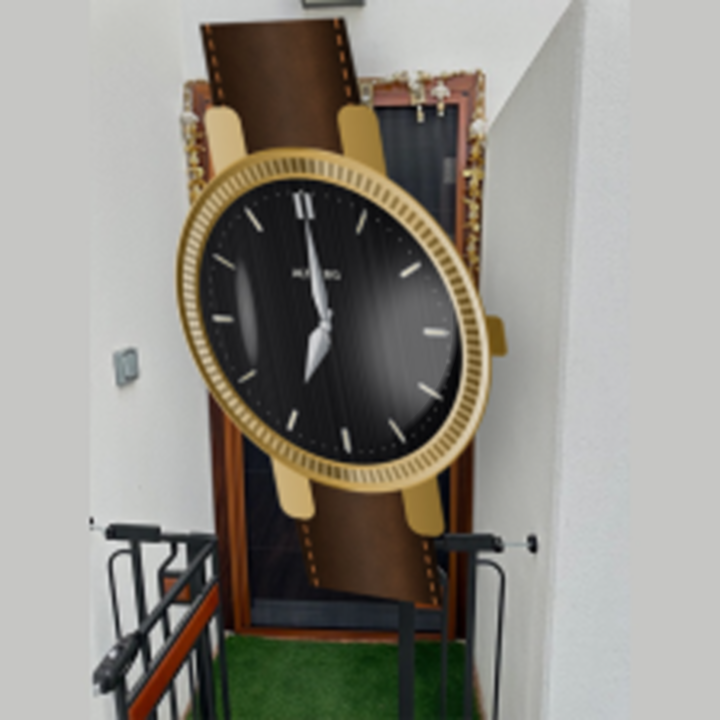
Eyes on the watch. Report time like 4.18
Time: 7.00
